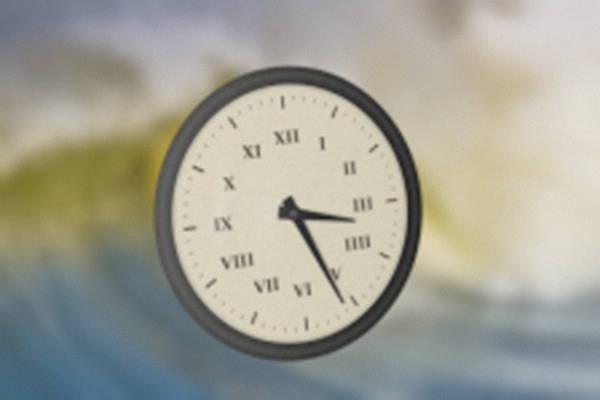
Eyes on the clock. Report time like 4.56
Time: 3.26
